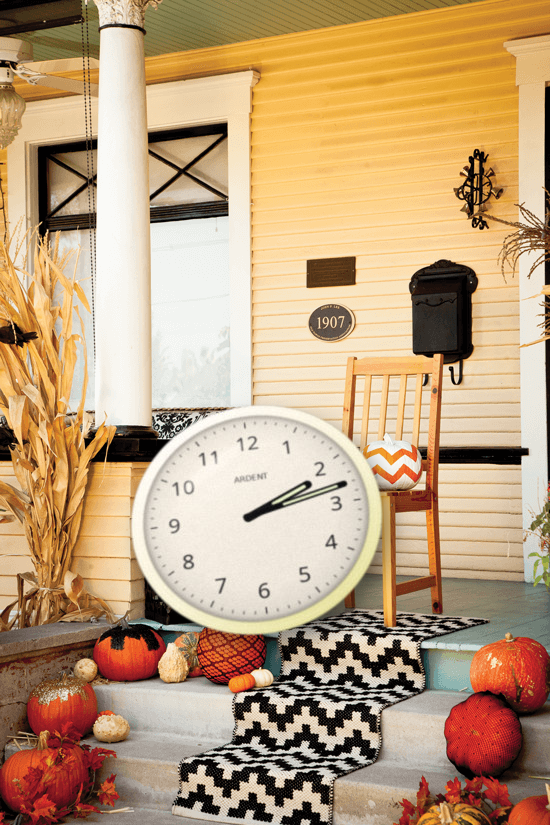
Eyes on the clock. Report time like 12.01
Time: 2.13
